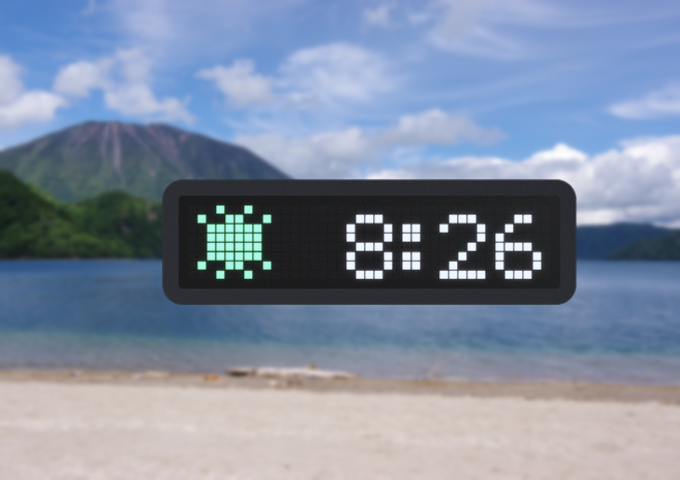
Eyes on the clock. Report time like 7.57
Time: 8.26
